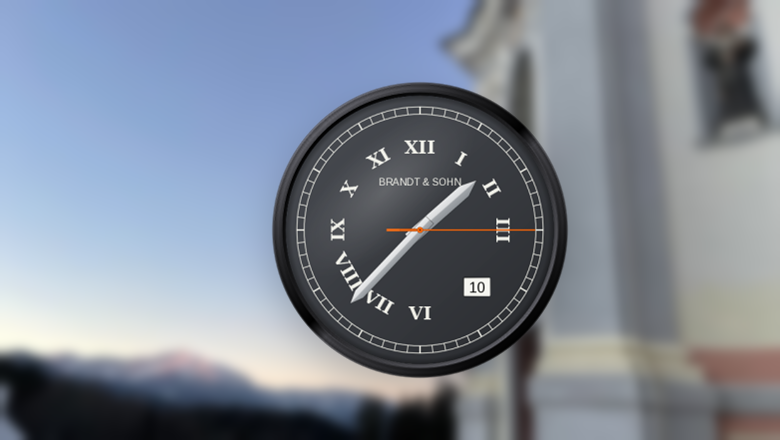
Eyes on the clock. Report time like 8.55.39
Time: 1.37.15
